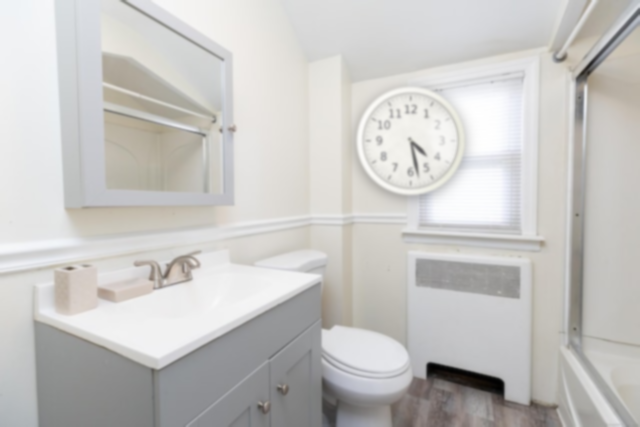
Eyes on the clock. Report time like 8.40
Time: 4.28
